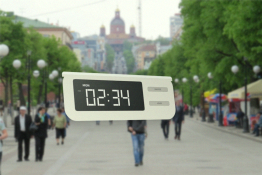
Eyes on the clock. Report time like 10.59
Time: 2.34
